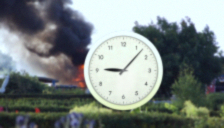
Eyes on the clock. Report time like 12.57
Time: 9.07
